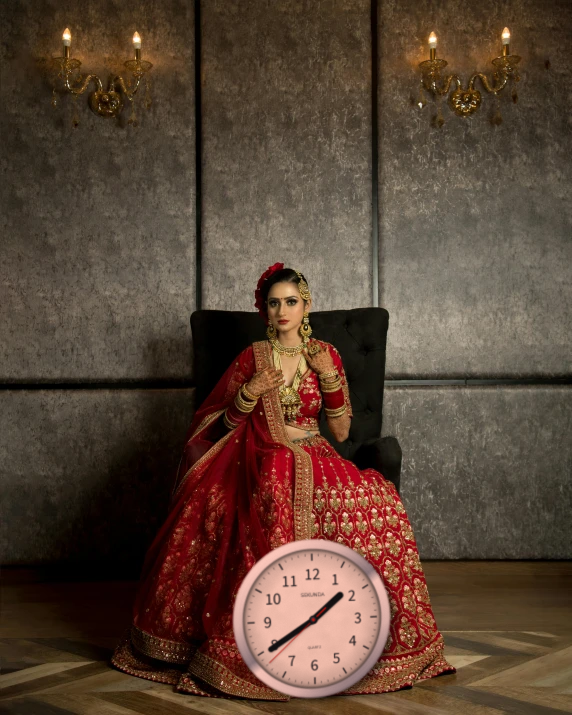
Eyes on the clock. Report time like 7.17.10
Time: 1.39.38
